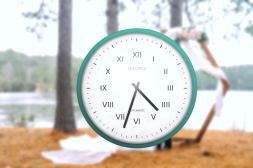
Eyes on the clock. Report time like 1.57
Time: 4.33
